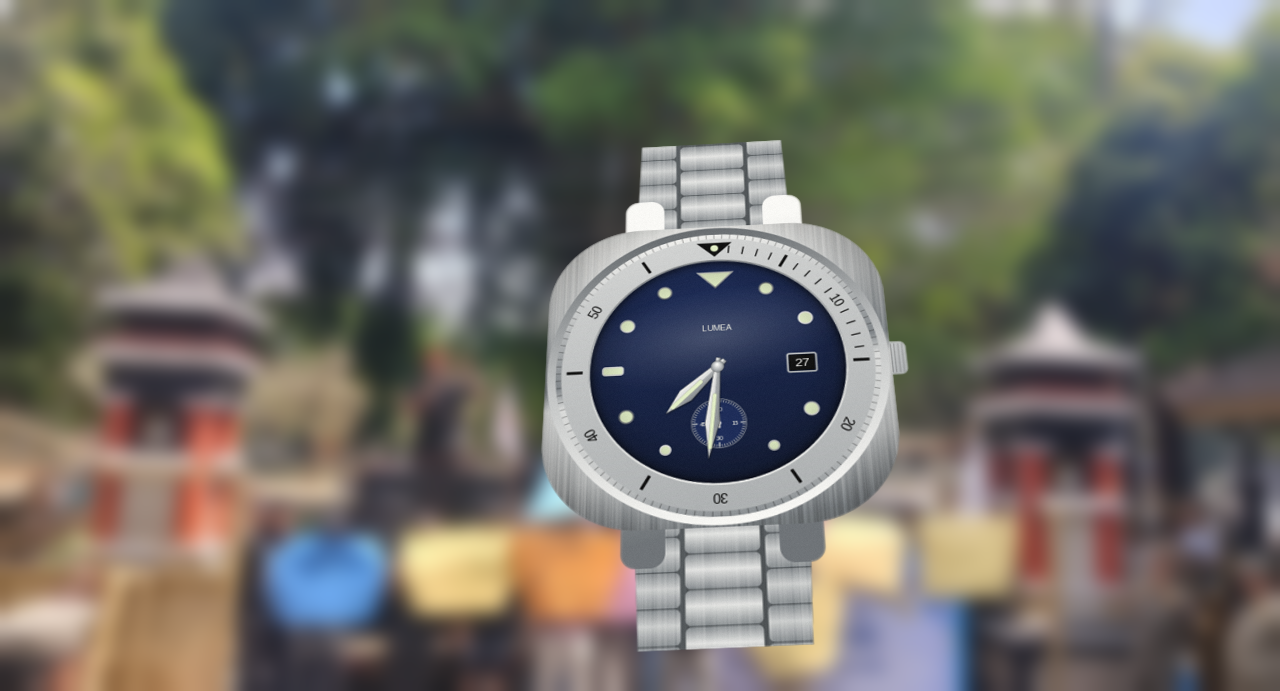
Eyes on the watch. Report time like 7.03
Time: 7.31
